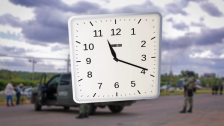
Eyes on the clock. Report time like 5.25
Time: 11.19
